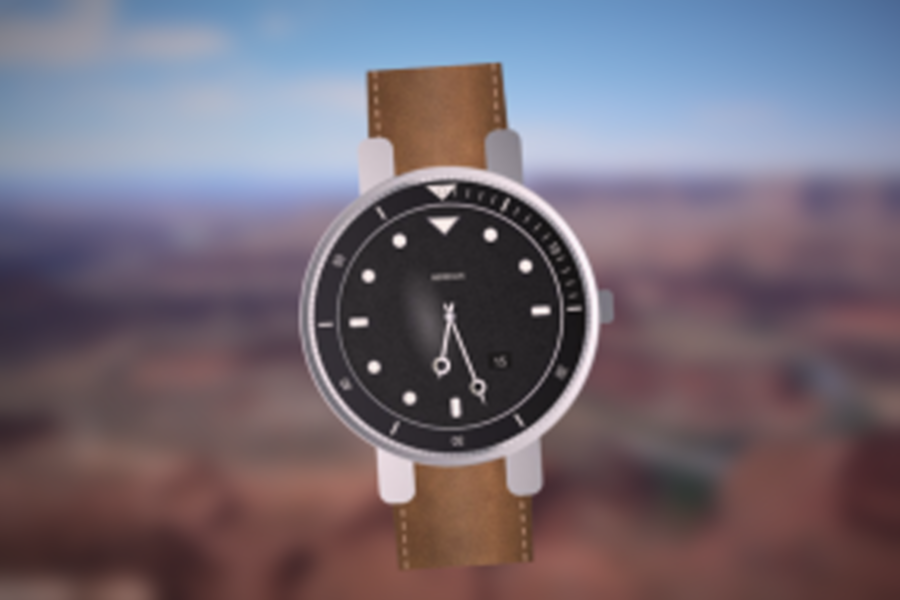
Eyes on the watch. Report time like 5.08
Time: 6.27
